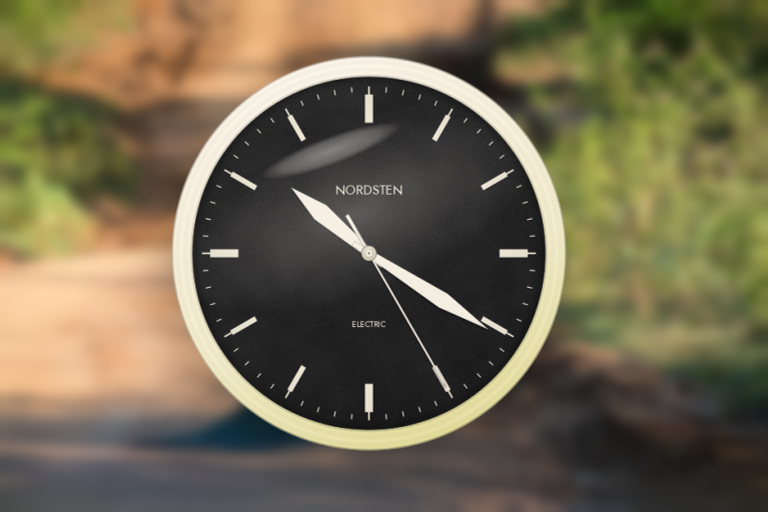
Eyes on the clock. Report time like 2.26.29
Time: 10.20.25
